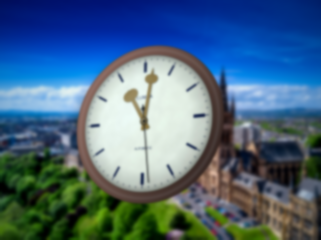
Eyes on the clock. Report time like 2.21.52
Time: 11.01.29
